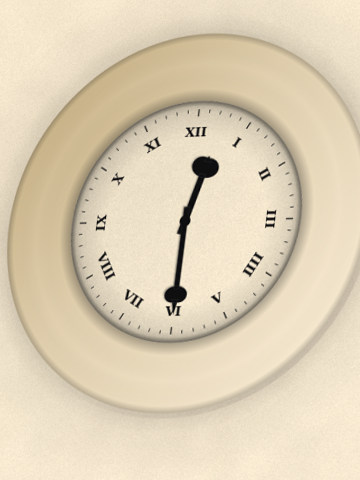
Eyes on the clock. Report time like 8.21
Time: 12.30
